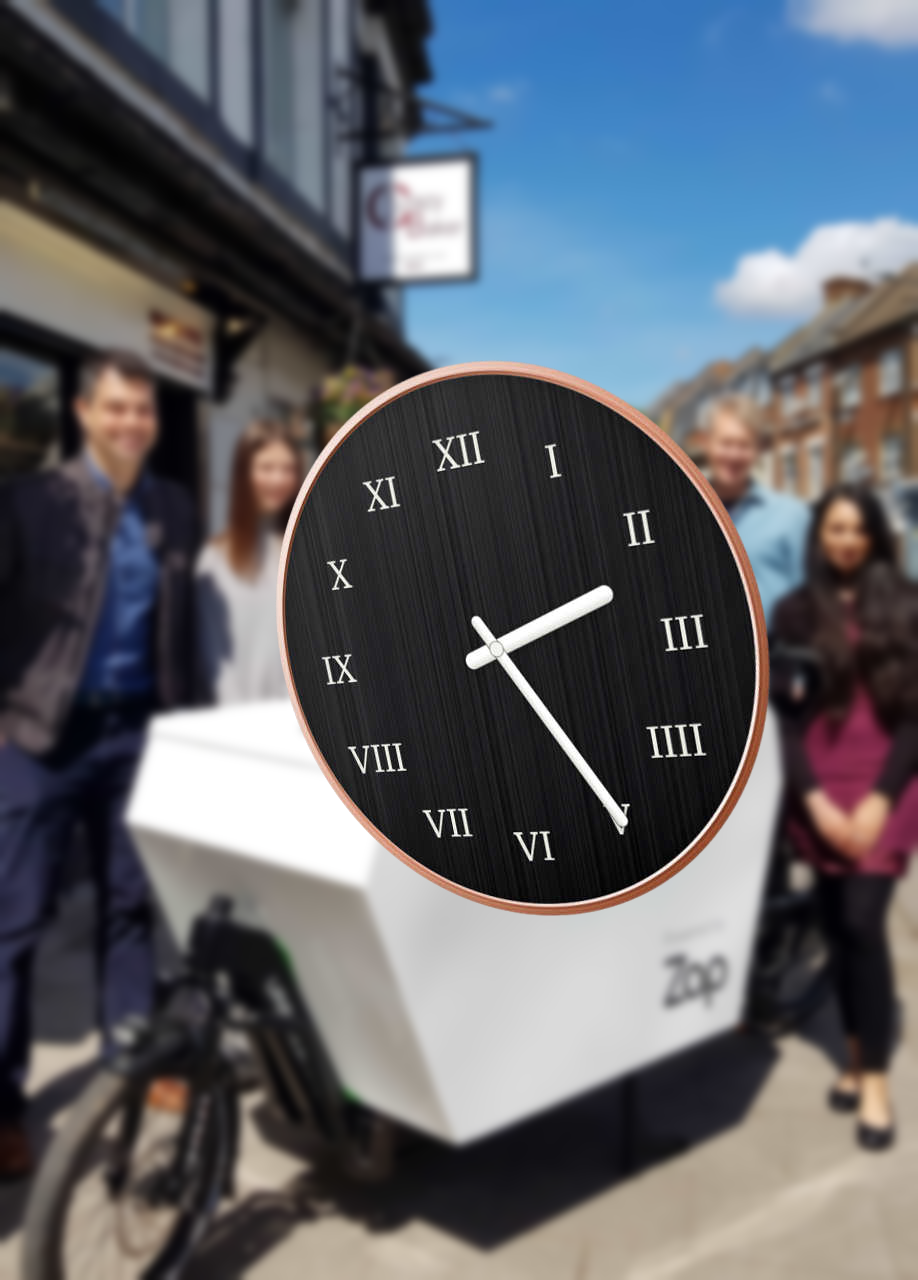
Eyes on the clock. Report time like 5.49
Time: 2.25
